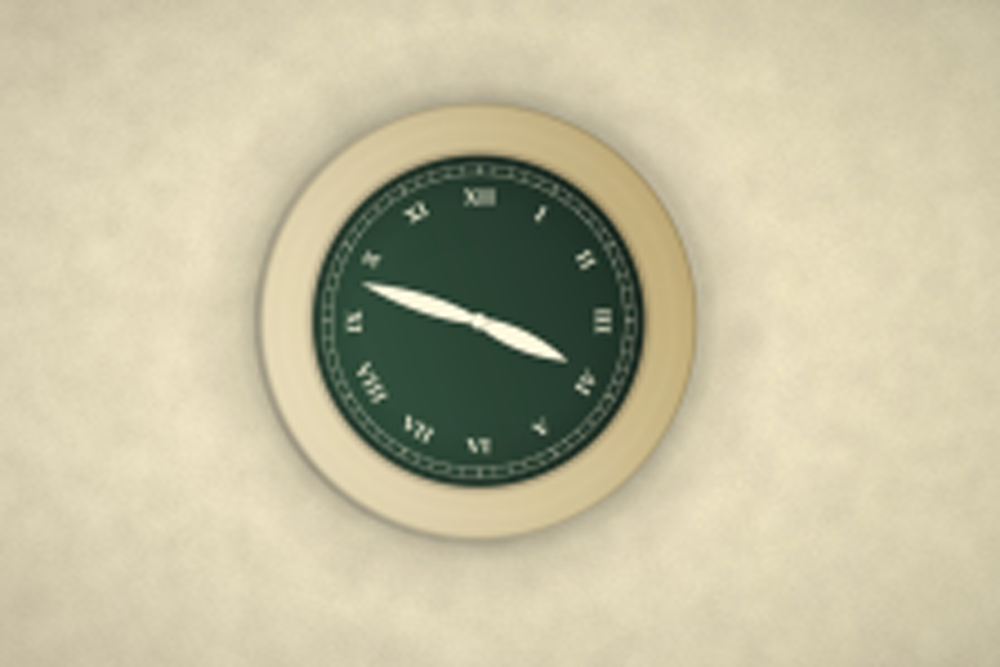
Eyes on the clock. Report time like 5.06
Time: 3.48
